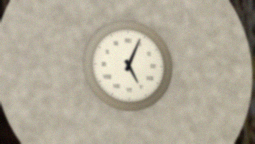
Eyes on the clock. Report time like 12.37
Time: 5.04
